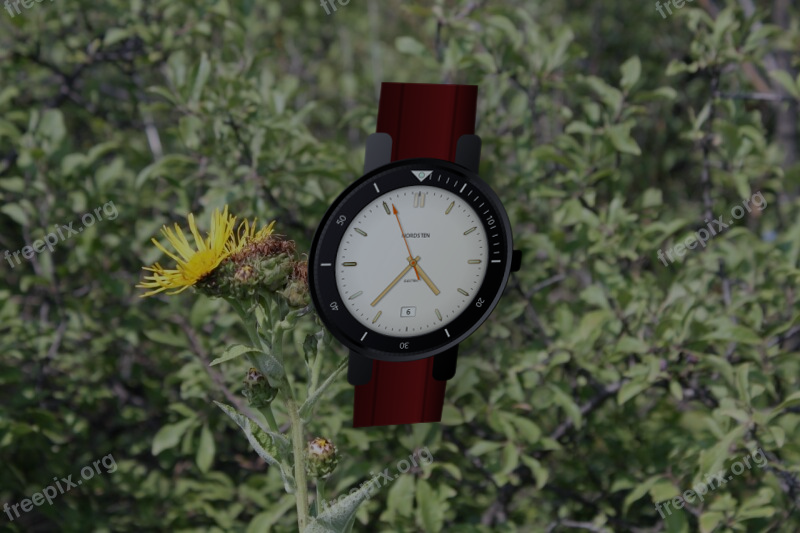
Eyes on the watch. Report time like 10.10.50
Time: 4.36.56
